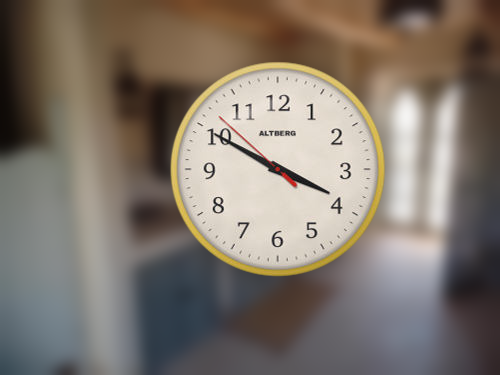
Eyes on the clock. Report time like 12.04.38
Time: 3.49.52
